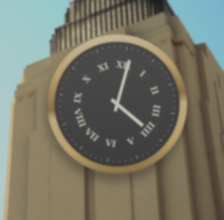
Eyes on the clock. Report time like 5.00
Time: 4.01
